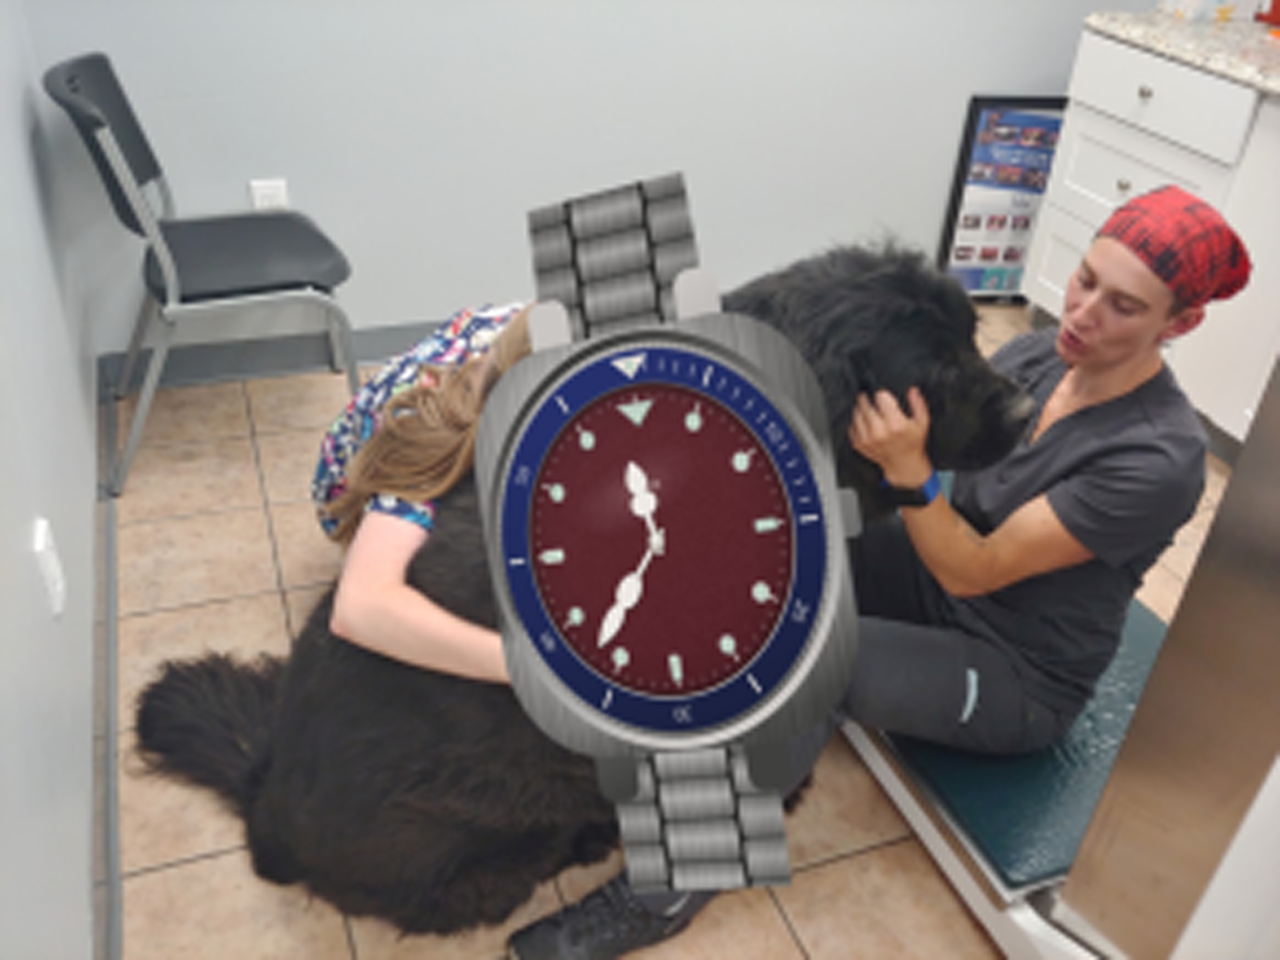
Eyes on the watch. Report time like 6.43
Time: 11.37
